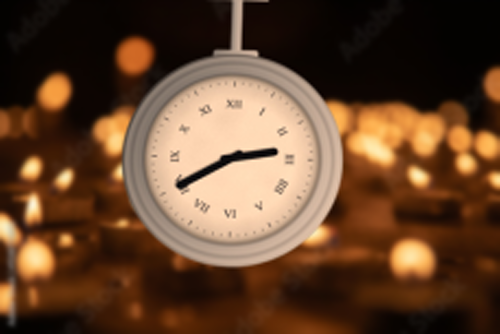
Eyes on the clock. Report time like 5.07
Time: 2.40
